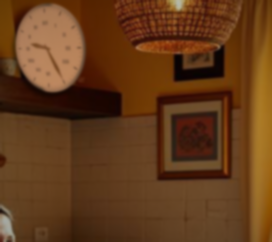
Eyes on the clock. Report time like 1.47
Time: 9.25
